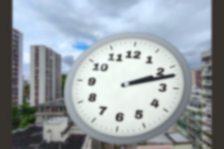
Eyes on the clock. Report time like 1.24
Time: 2.12
